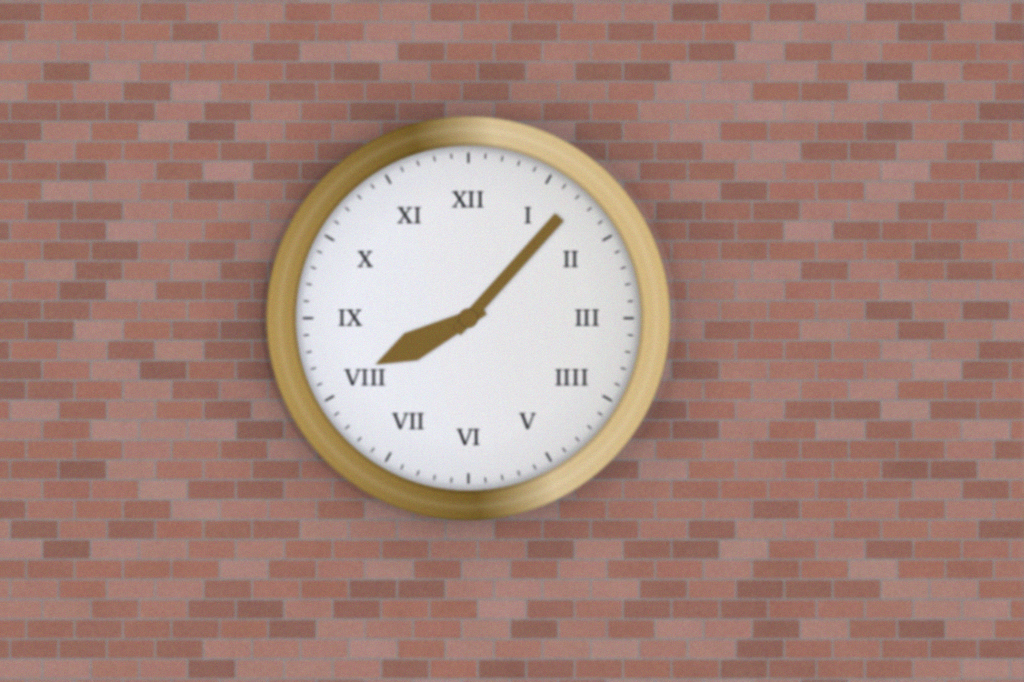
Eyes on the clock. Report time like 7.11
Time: 8.07
